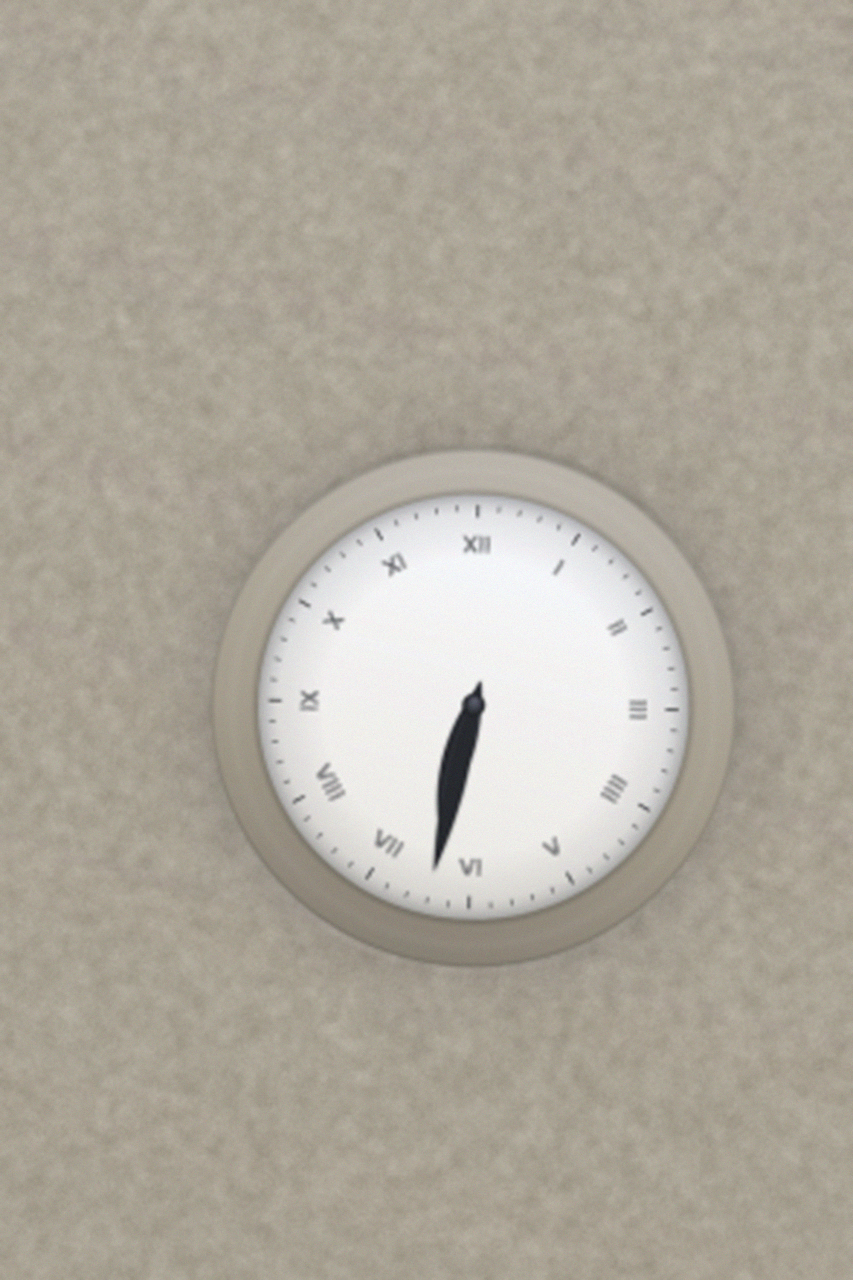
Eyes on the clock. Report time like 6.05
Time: 6.32
